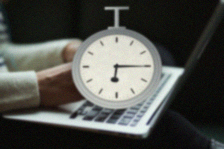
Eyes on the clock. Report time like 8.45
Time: 6.15
